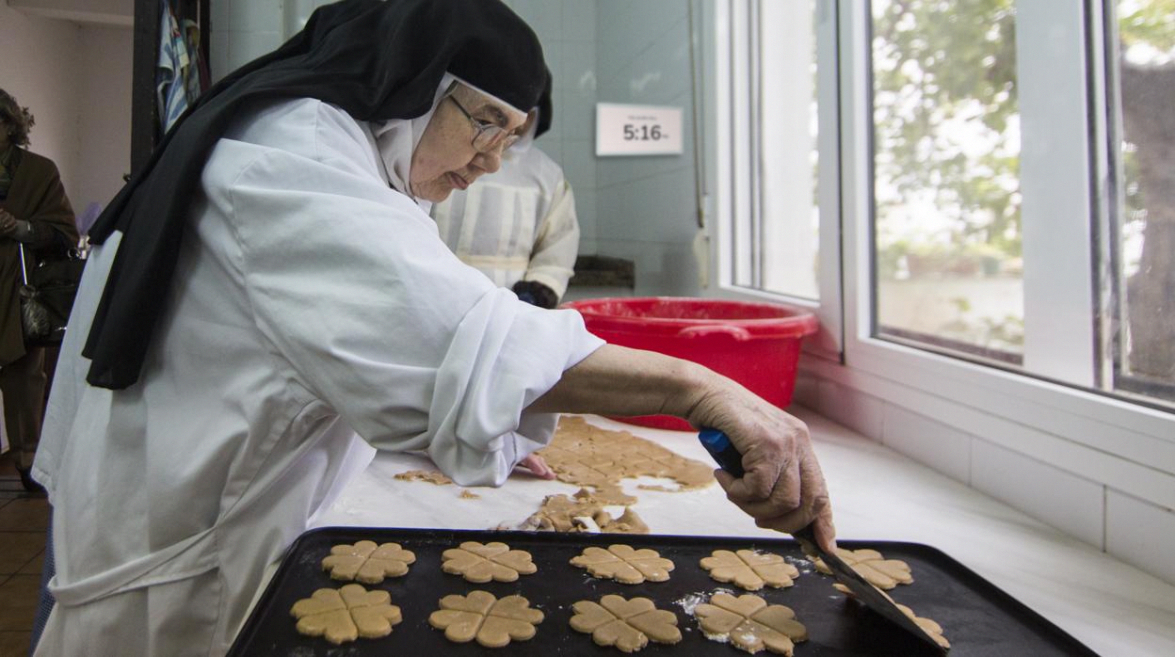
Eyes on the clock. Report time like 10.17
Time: 5.16
